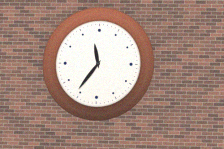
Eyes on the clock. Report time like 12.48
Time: 11.36
